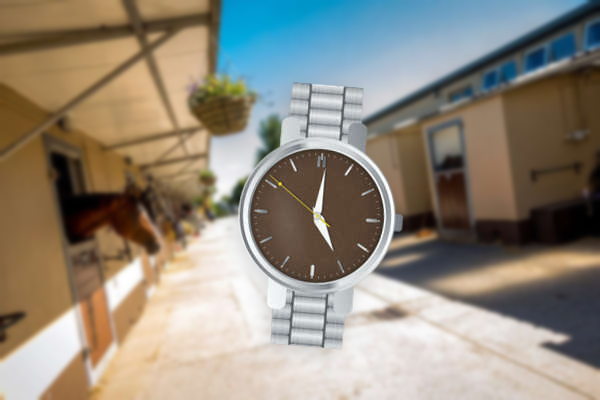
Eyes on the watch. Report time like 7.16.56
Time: 5.00.51
